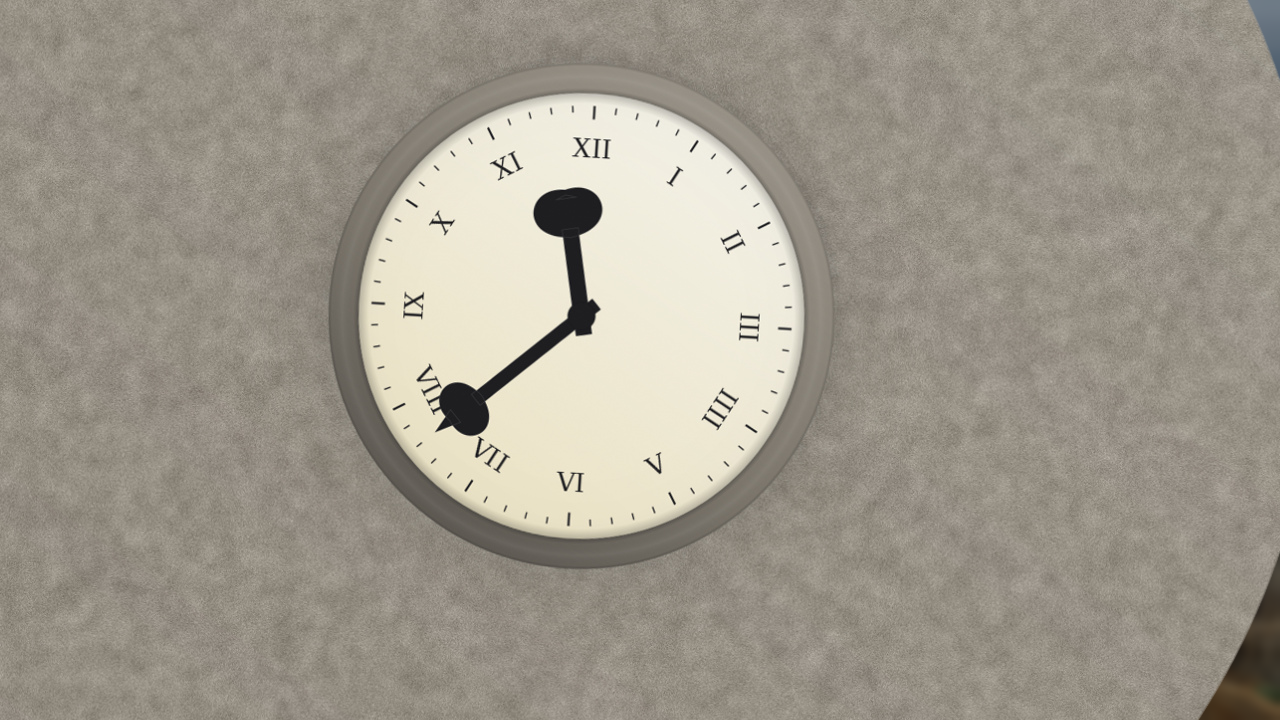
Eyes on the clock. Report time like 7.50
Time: 11.38
